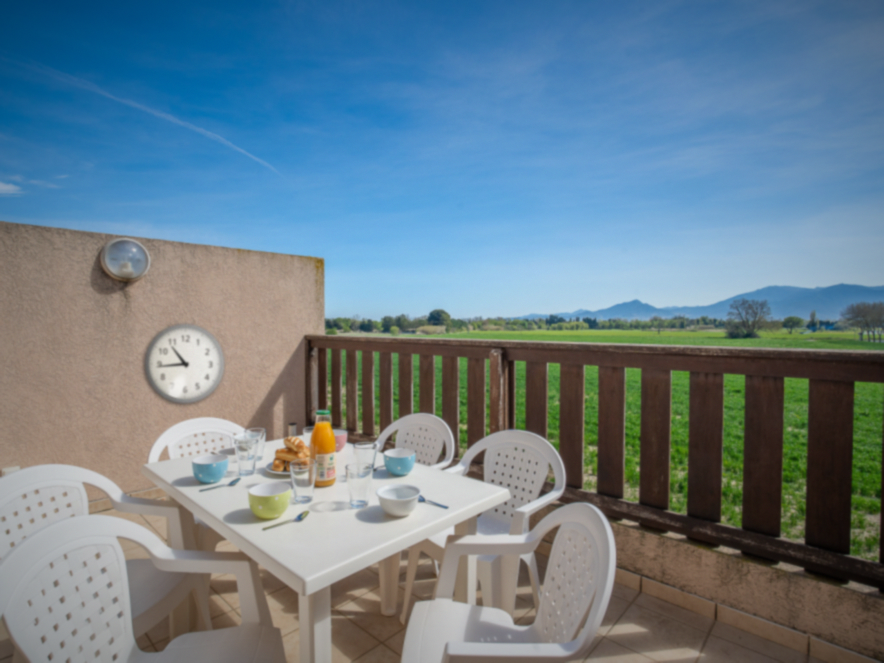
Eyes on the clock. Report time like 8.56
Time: 10.44
